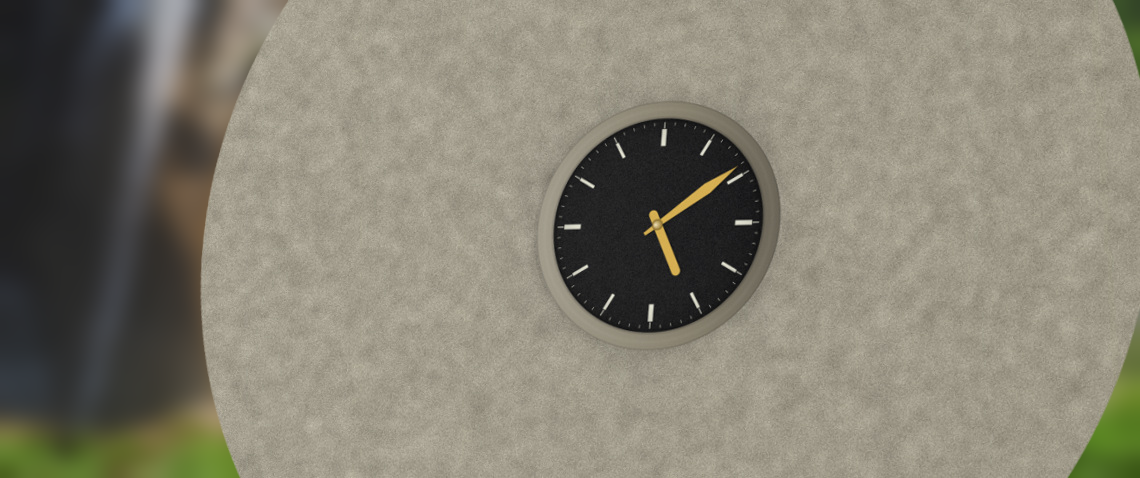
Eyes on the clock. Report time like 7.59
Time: 5.09
